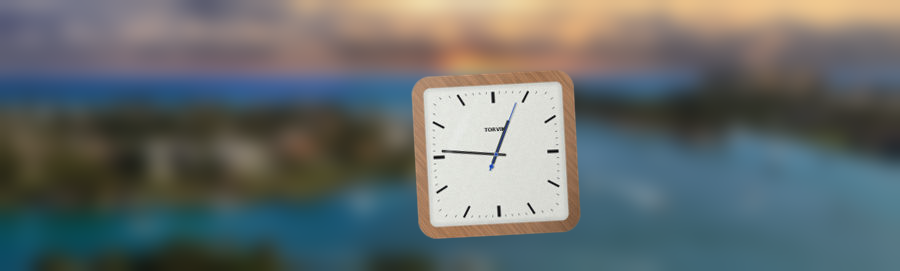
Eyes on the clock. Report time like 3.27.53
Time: 12.46.04
